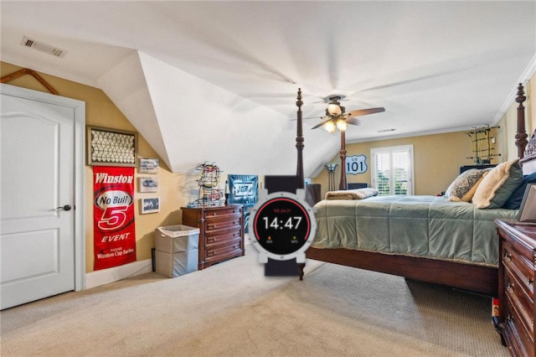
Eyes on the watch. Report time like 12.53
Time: 14.47
